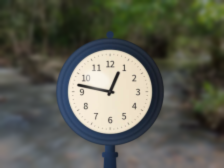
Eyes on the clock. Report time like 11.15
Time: 12.47
